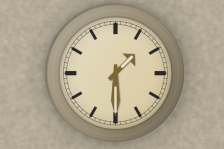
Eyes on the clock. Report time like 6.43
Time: 1.30
